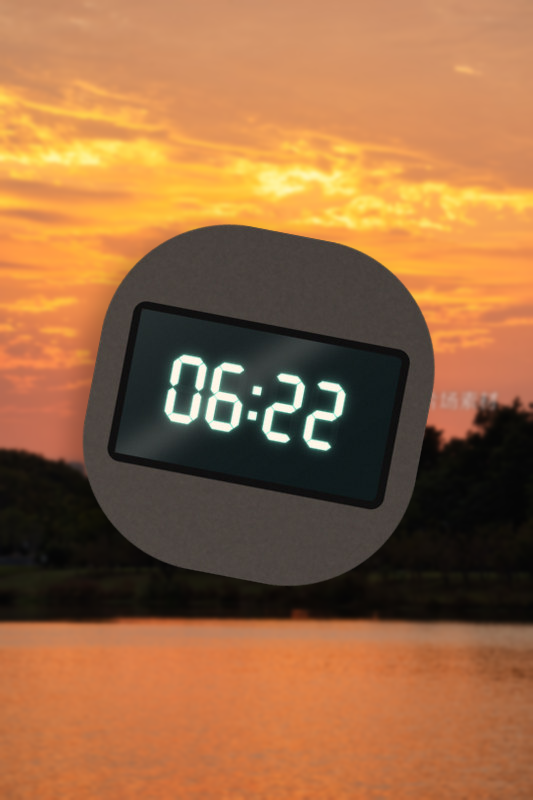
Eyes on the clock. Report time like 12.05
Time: 6.22
